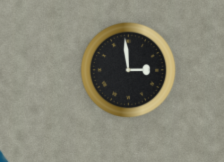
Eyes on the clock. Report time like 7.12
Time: 2.59
